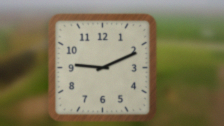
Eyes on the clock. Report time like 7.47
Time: 9.11
